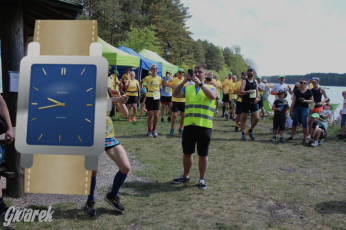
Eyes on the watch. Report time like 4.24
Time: 9.43
